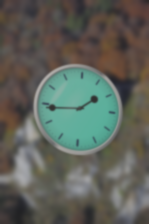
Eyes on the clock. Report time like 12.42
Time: 1.44
